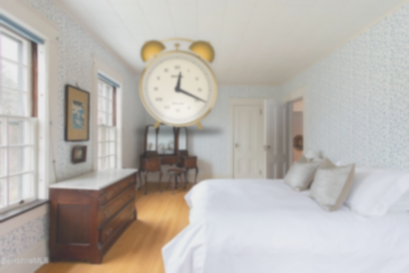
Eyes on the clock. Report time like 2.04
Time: 12.19
